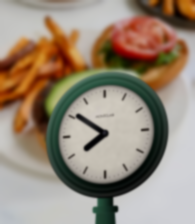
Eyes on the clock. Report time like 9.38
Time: 7.51
